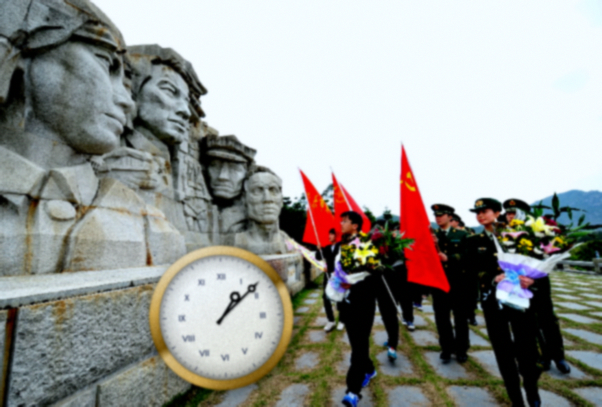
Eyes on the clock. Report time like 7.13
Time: 1.08
